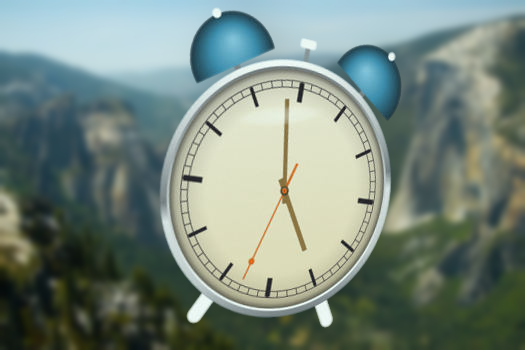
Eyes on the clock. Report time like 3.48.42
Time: 4.58.33
